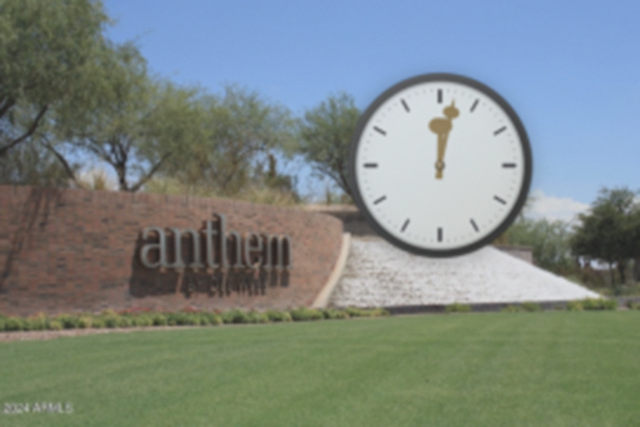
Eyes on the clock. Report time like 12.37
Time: 12.02
